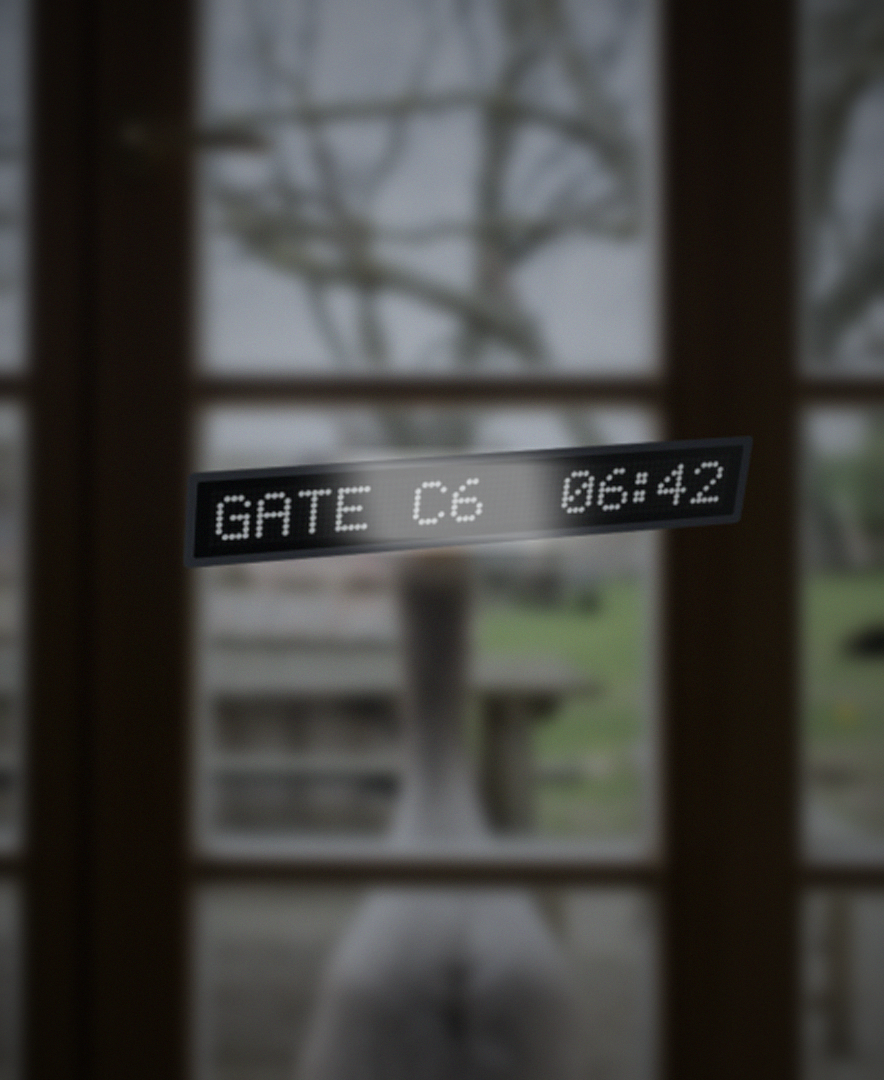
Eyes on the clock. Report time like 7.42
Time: 6.42
